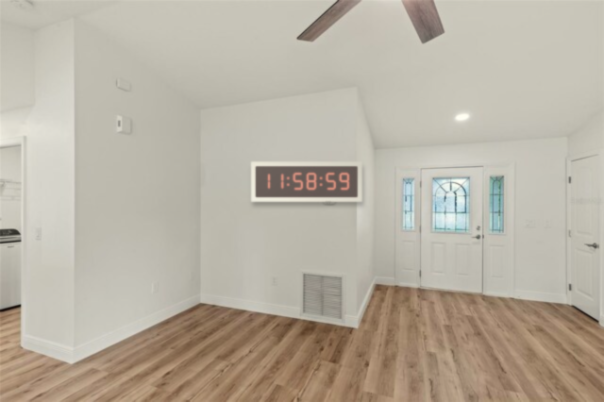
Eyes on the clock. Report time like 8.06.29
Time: 11.58.59
